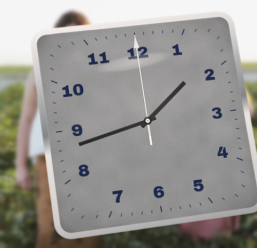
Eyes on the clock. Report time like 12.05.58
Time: 1.43.00
